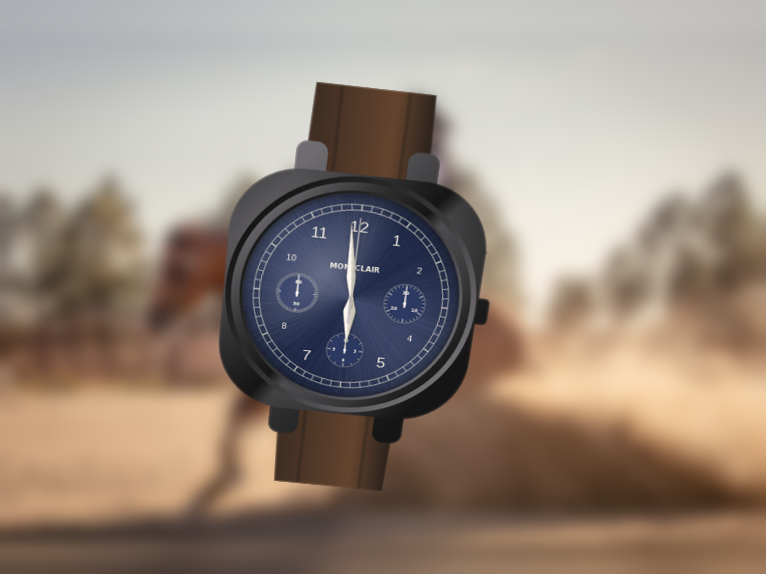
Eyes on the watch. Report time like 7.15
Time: 5.59
